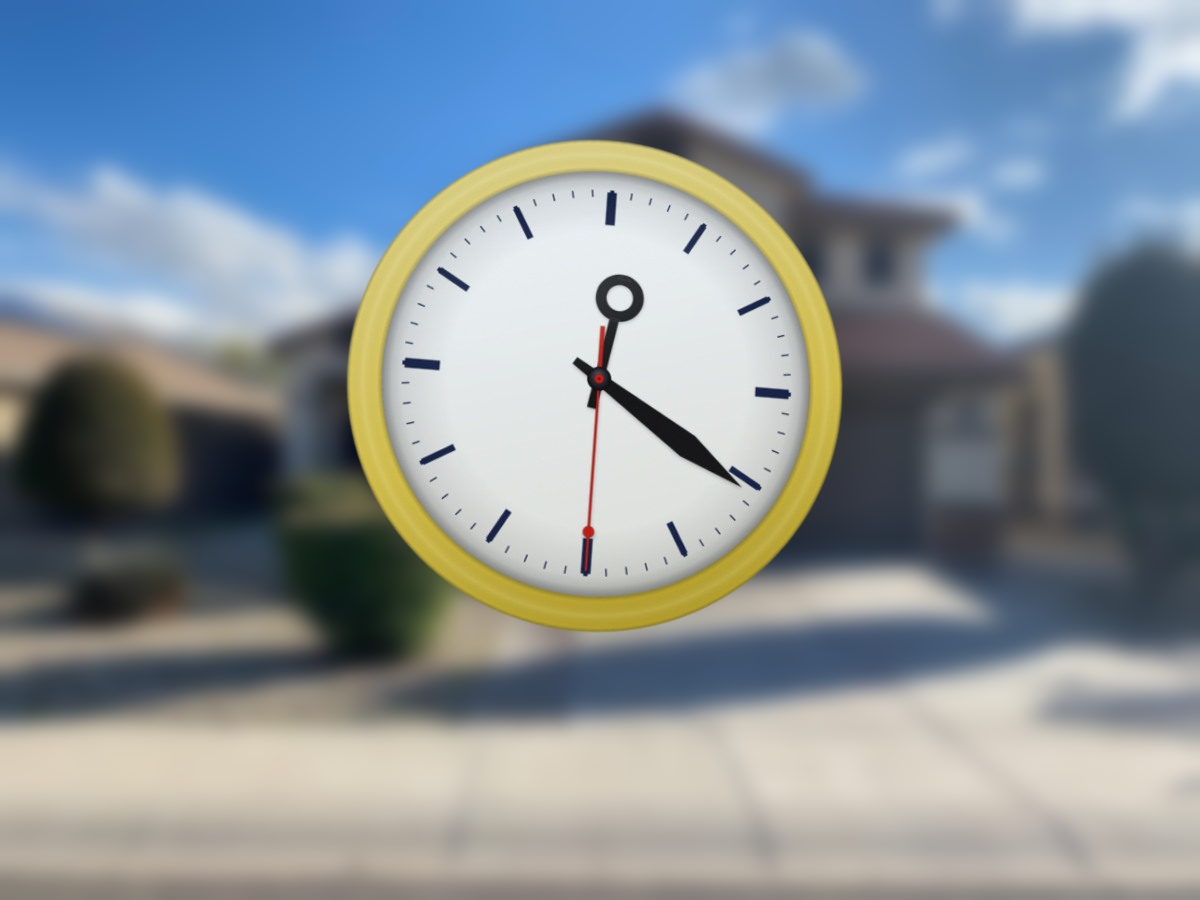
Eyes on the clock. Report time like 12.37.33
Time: 12.20.30
